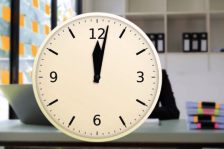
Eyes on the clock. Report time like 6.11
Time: 12.02
